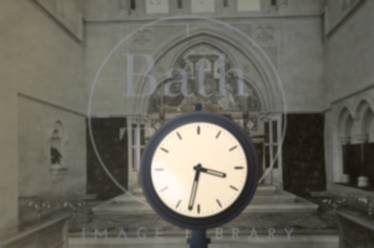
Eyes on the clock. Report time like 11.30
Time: 3.32
